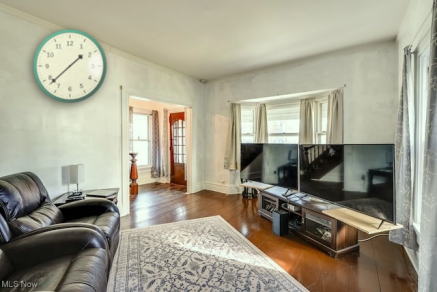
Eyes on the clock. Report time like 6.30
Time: 1.38
